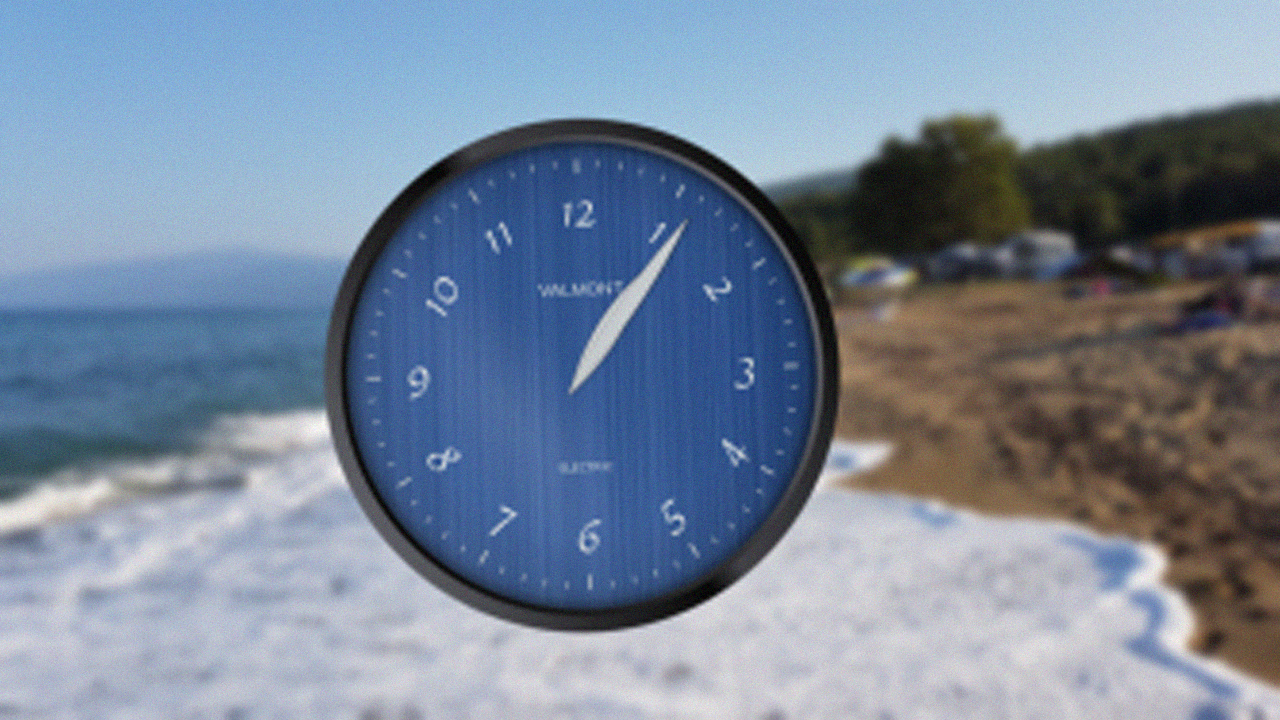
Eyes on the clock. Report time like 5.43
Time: 1.06
